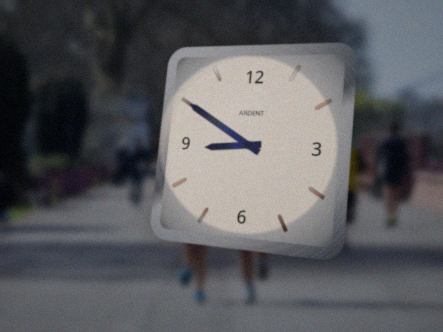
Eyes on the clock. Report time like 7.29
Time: 8.50
